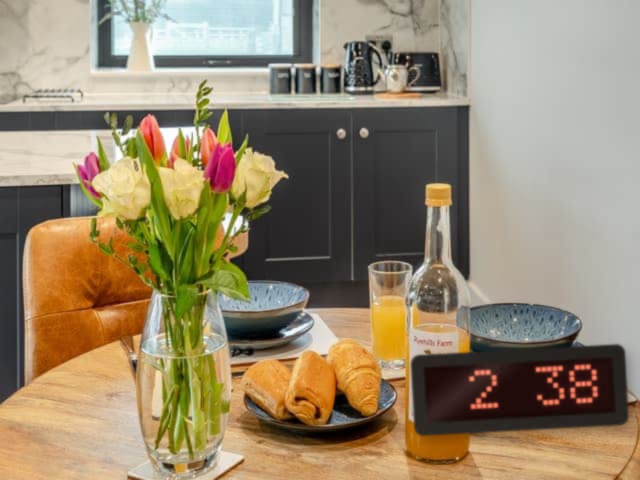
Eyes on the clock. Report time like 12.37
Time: 2.38
